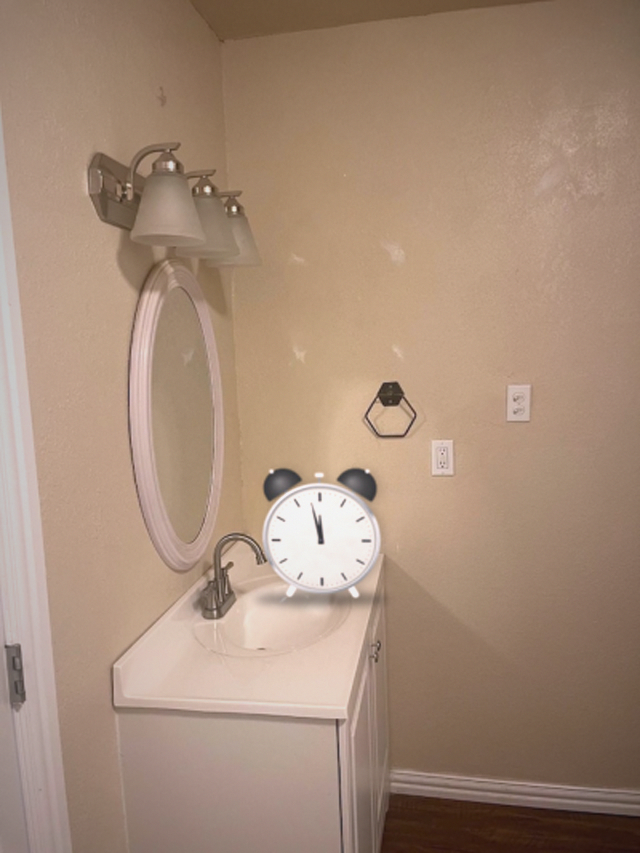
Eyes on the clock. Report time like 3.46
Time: 11.58
